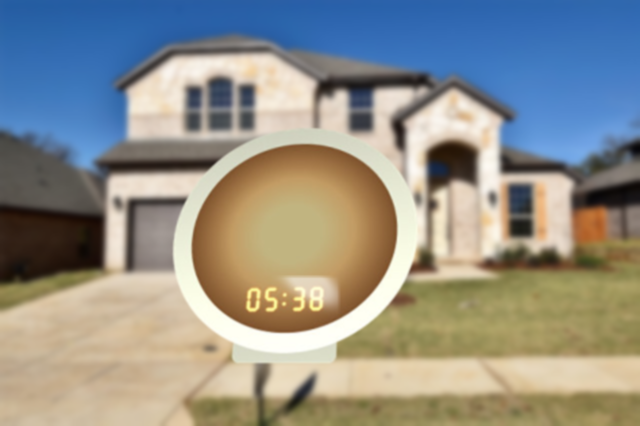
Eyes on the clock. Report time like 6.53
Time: 5.38
